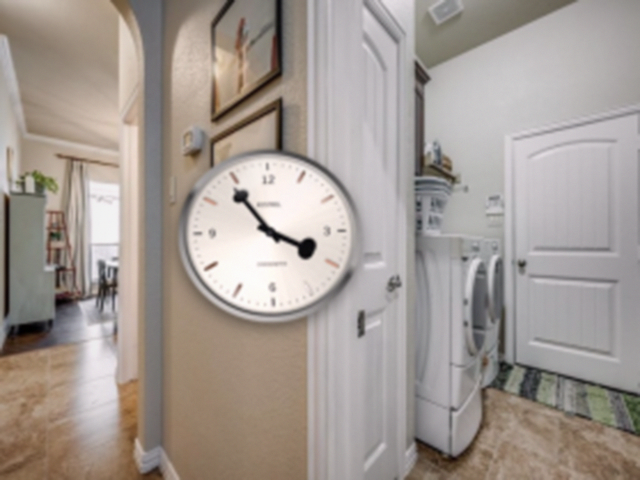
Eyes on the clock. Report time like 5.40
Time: 3.54
